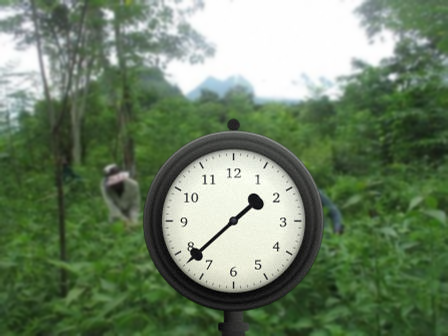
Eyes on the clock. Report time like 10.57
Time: 1.38
